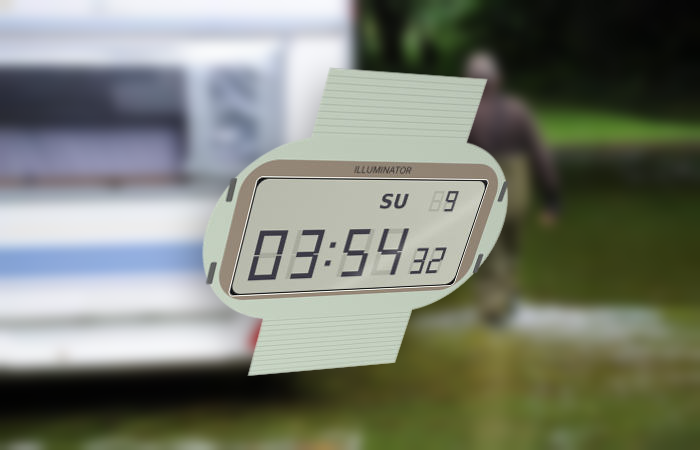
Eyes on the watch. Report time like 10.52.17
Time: 3.54.32
